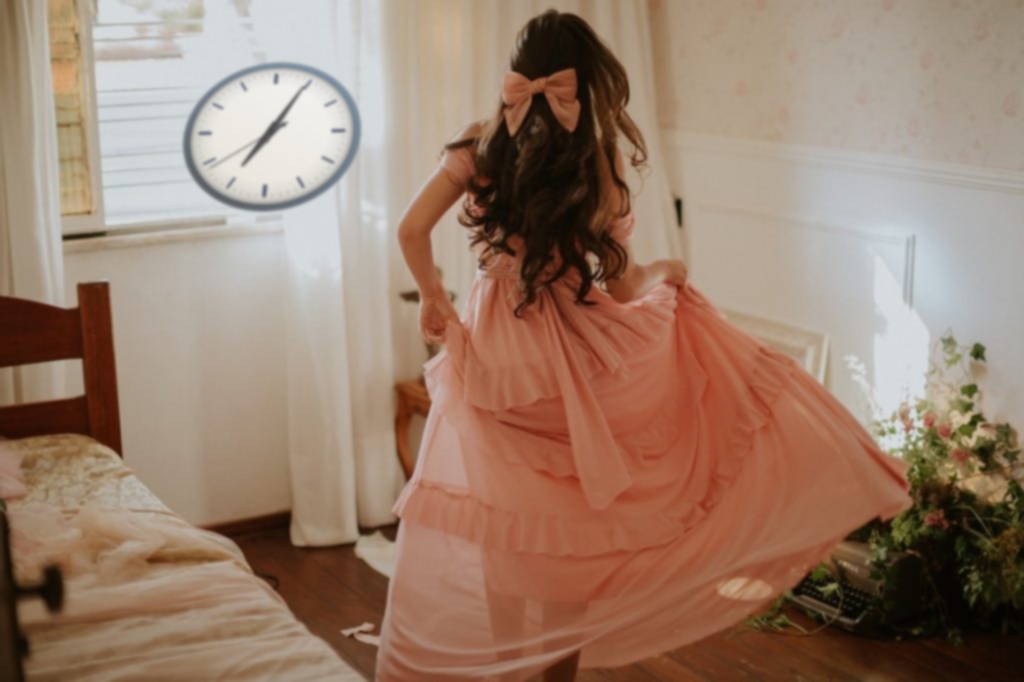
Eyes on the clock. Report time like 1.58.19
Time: 7.04.39
